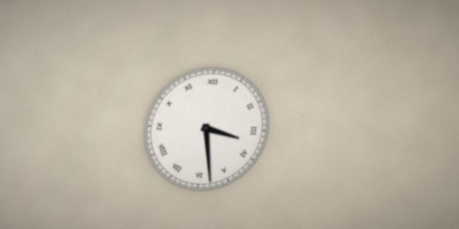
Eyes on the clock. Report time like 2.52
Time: 3.28
